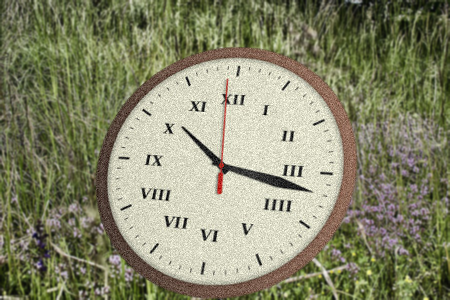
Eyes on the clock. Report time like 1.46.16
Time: 10.16.59
